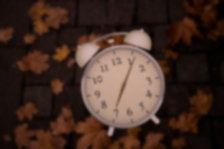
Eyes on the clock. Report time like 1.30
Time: 7.06
